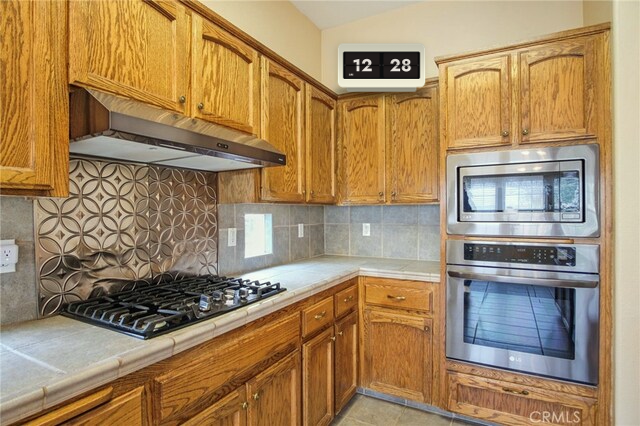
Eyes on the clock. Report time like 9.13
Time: 12.28
